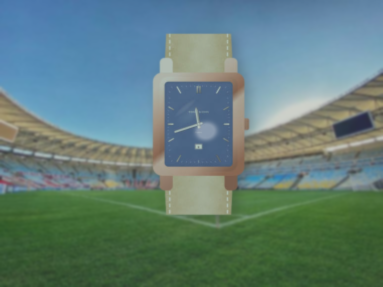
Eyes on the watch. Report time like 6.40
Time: 11.42
